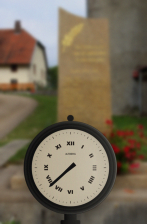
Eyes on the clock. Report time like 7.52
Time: 7.38
